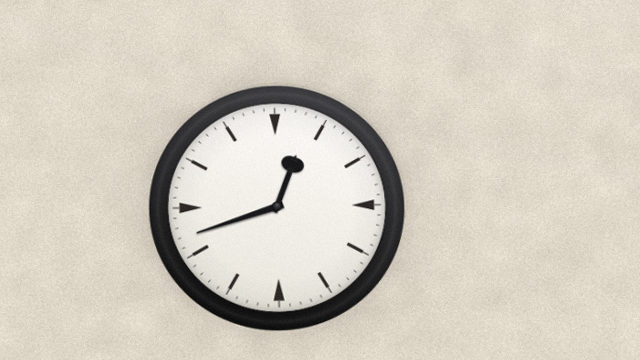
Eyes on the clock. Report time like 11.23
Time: 12.42
